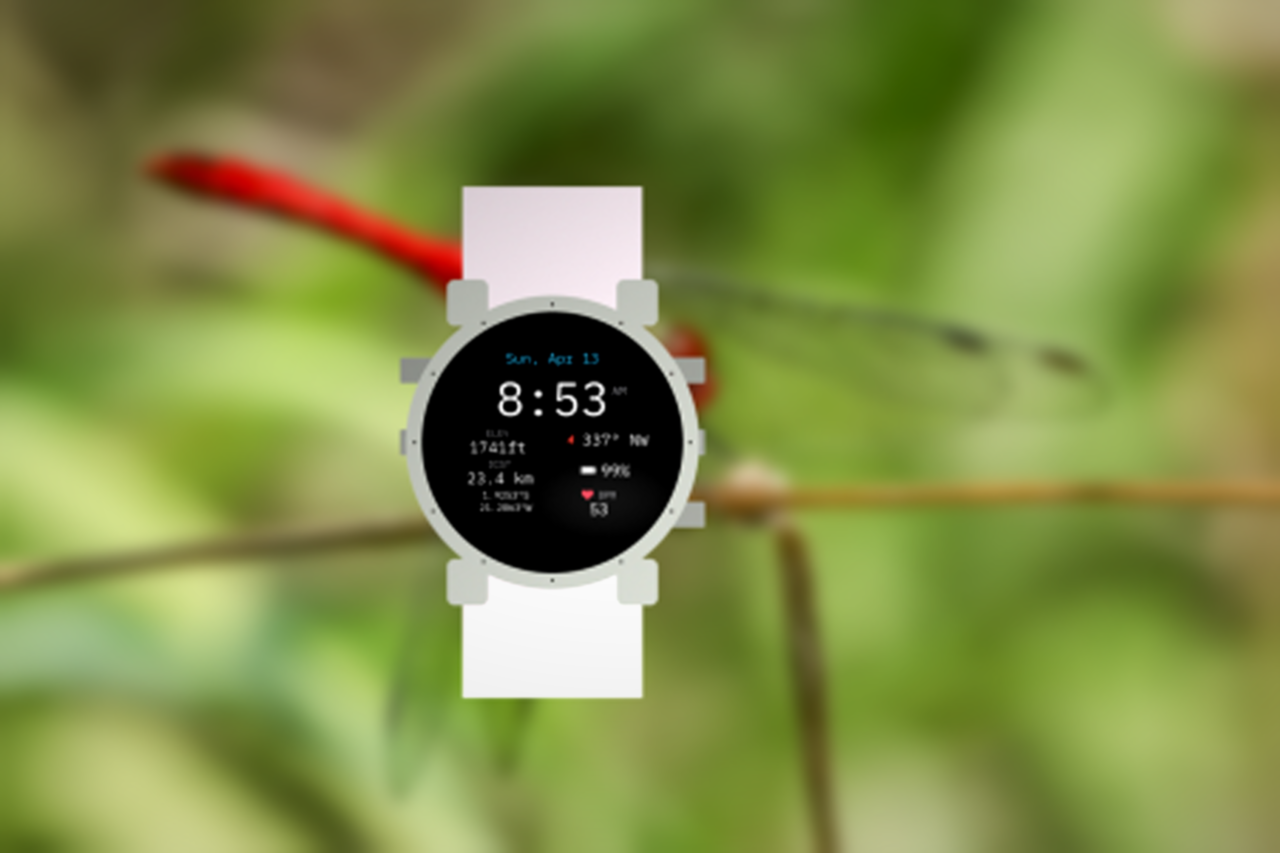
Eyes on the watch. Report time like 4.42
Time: 8.53
